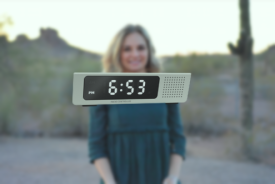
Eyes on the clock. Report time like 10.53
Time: 6.53
